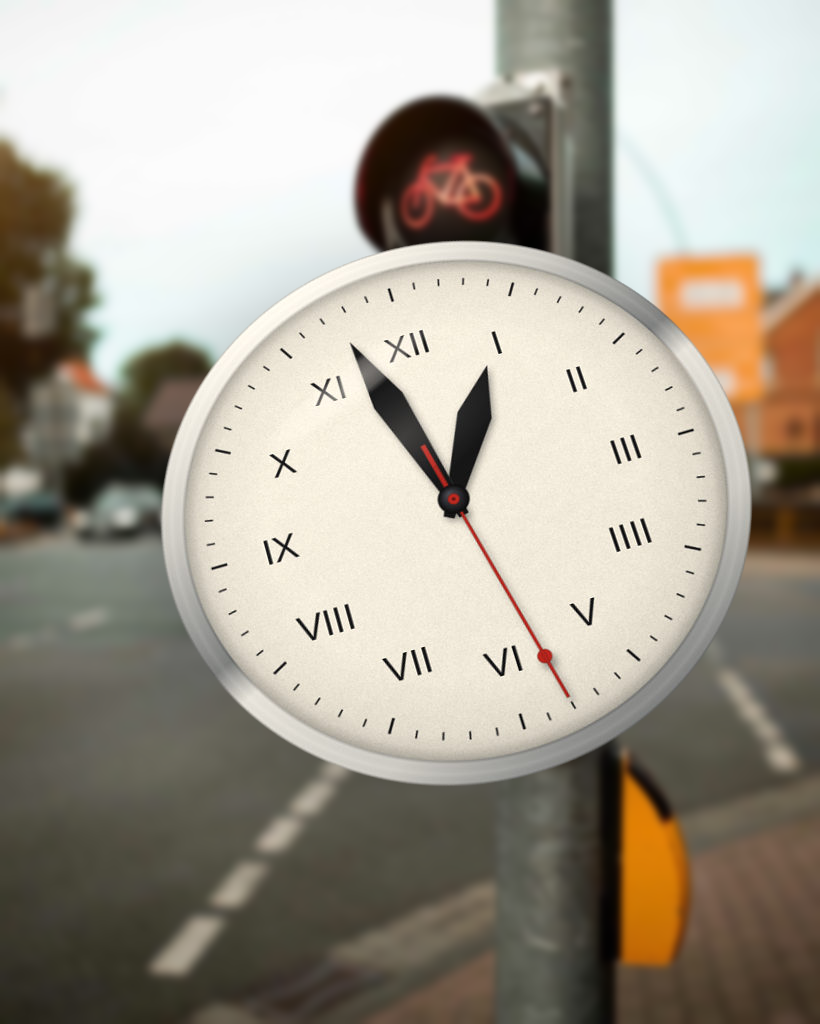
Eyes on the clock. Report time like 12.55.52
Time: 12.57.28
